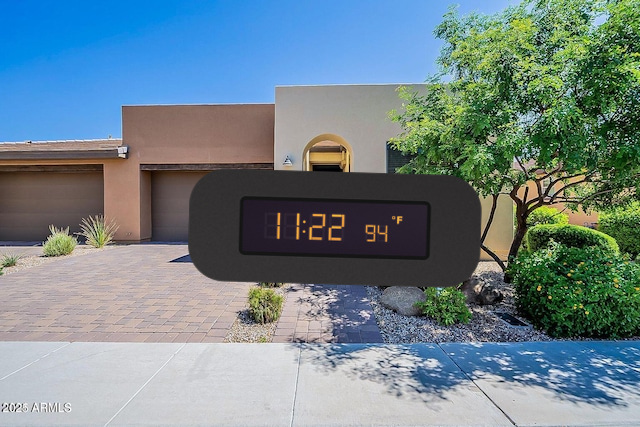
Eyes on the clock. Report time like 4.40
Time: 11.22
